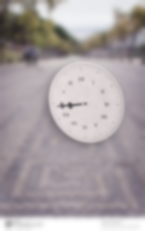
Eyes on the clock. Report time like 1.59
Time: 8.44
